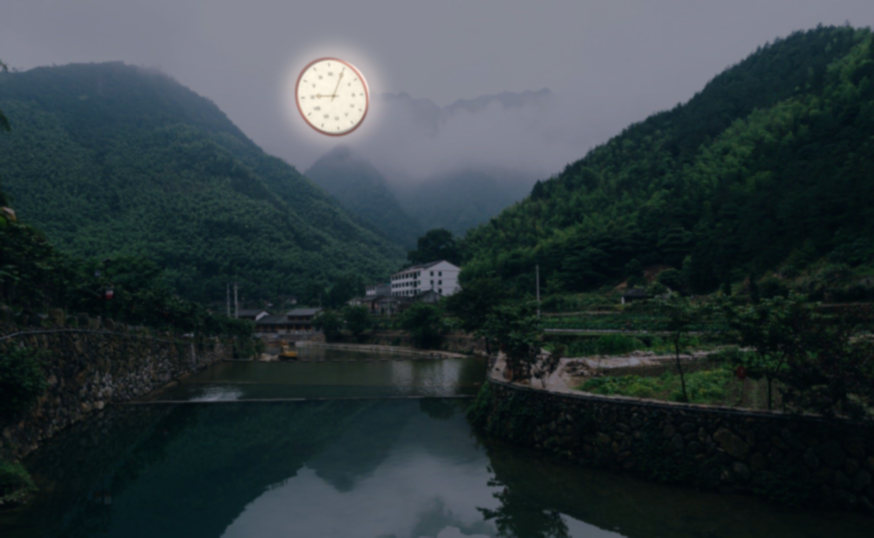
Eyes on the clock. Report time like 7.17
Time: 9.05
